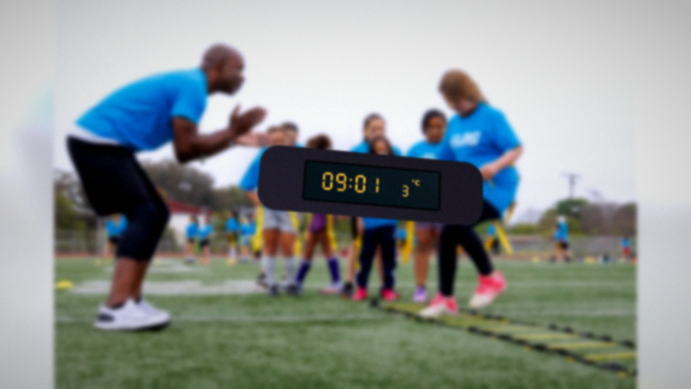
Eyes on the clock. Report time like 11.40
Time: 9.01
